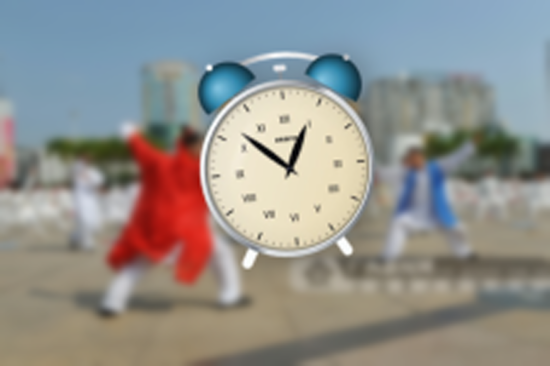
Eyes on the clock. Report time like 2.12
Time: 12.52
